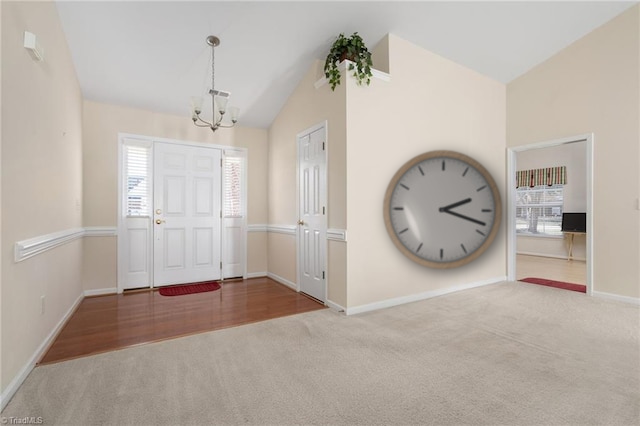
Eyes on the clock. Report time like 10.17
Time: 2.18
